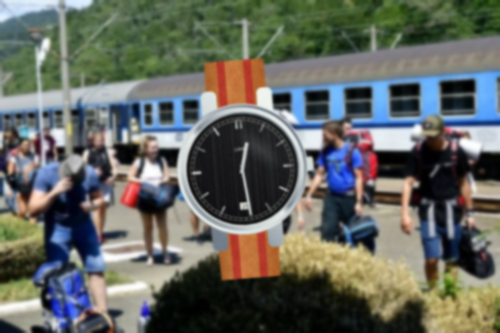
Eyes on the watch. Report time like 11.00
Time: 12.29
